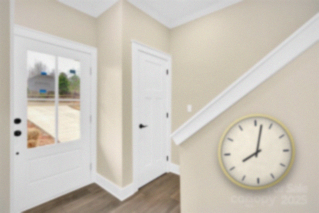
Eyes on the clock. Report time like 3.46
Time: 8.02
